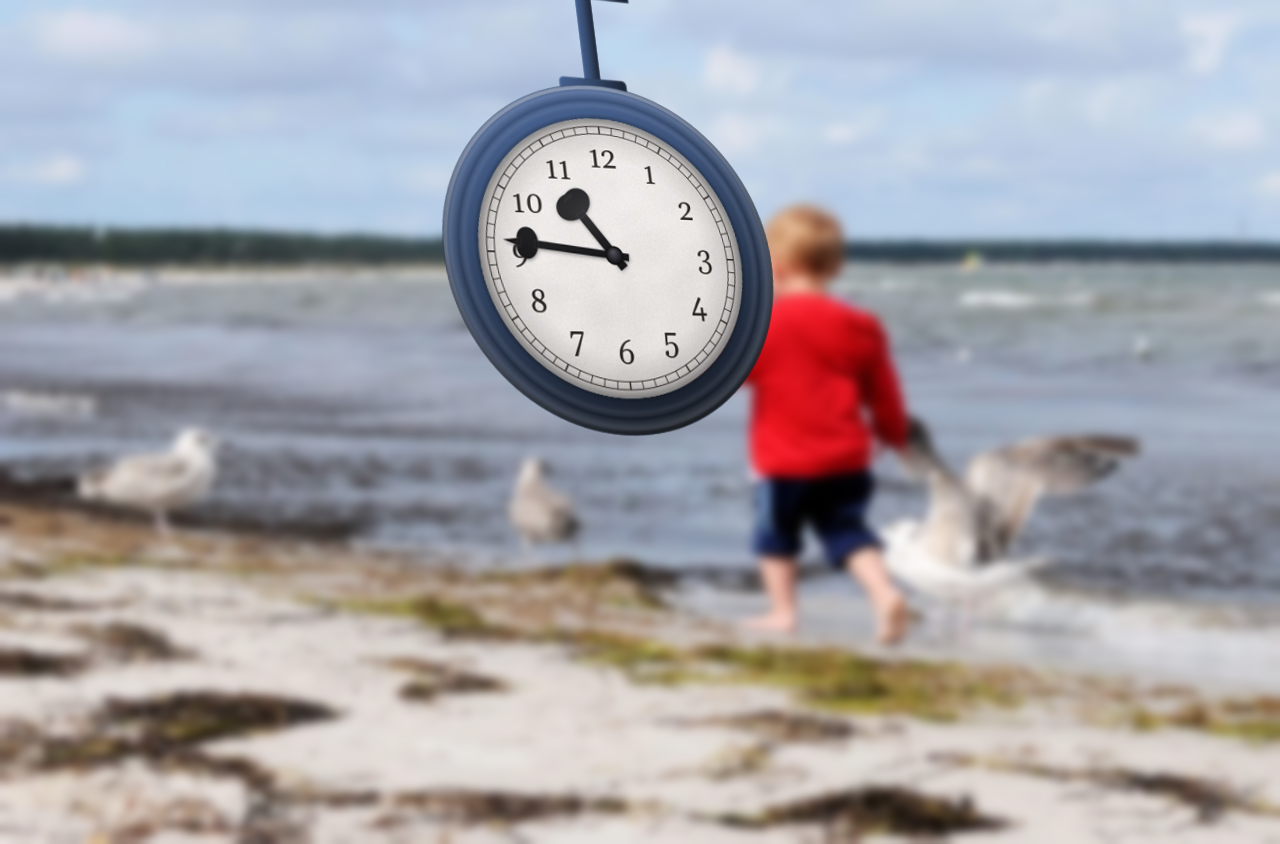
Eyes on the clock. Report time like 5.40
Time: 10.46
